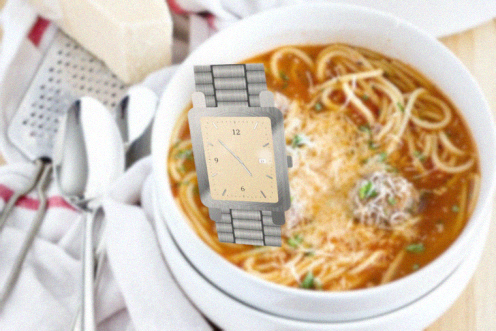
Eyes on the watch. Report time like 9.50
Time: 4.53
